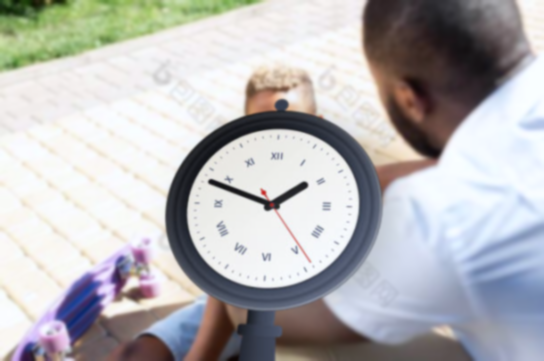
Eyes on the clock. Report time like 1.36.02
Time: 1.48.24
